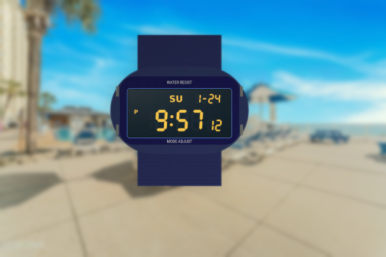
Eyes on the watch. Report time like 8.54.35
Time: 9.57.12
